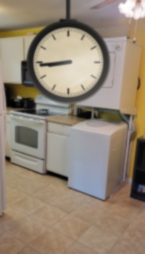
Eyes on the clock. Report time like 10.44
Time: 8.44
